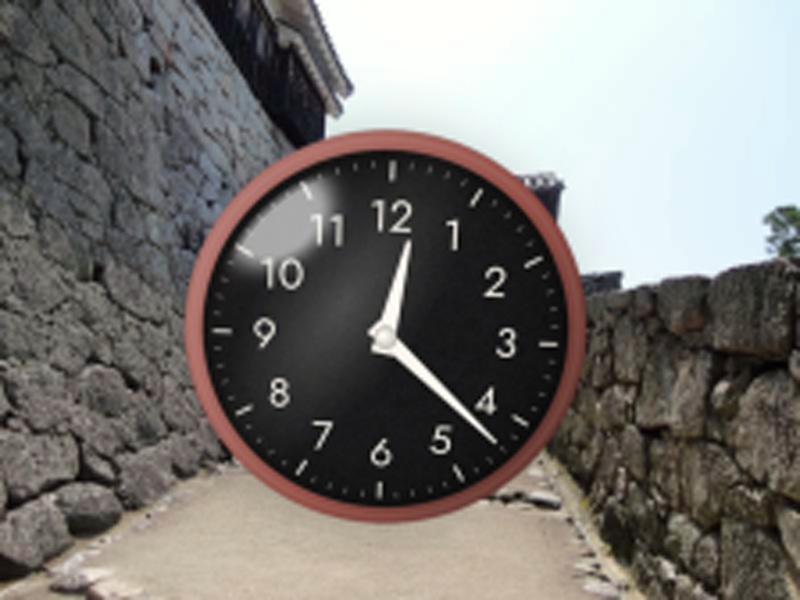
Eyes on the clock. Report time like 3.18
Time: 12.22
